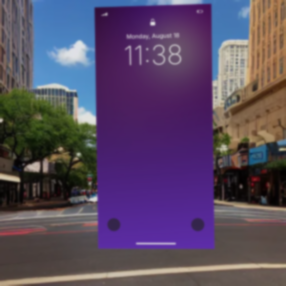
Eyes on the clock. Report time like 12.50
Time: 11.38
